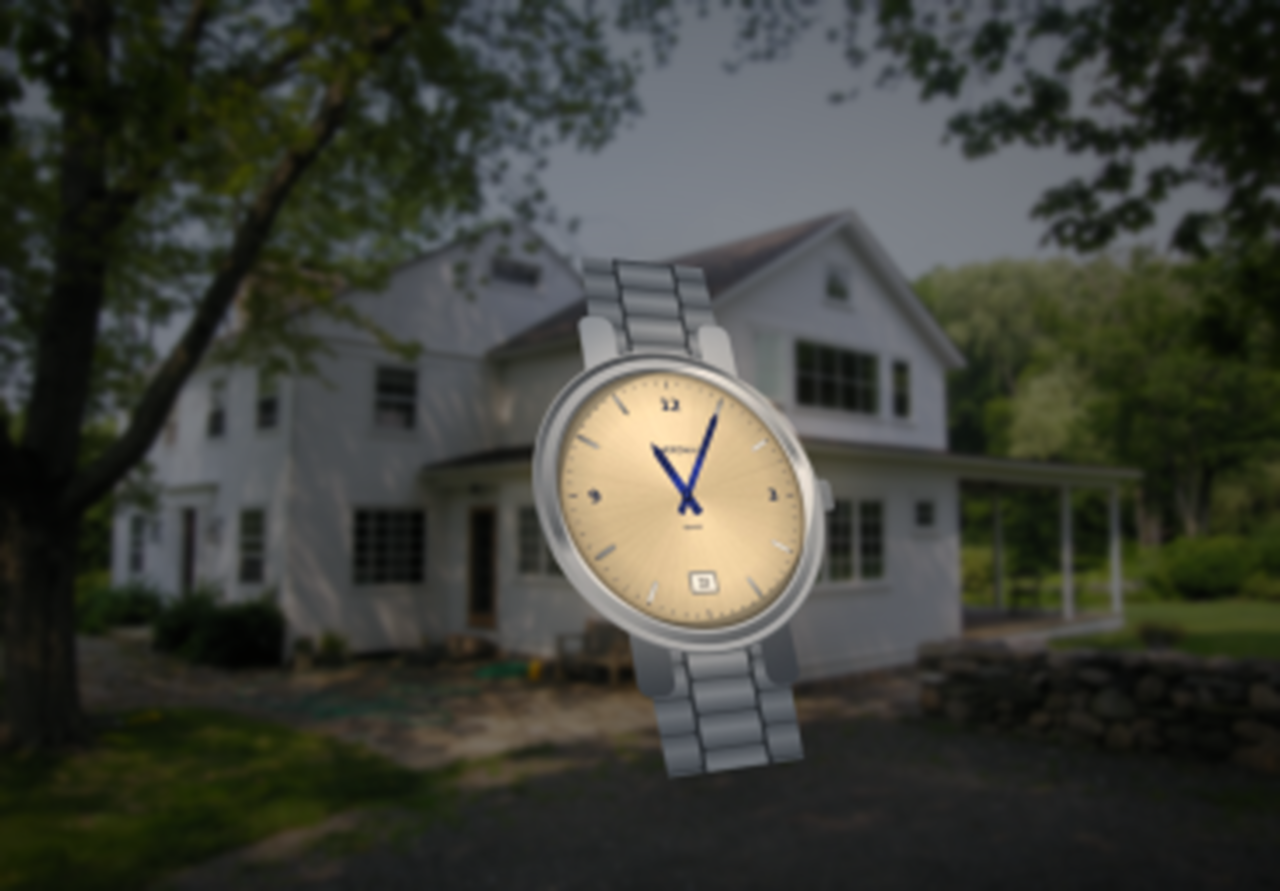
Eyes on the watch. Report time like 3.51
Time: 11.05
